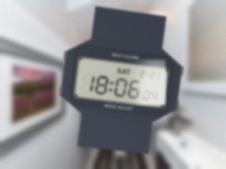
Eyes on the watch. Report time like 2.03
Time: 18.06
